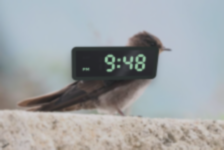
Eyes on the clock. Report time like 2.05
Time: 9.48
